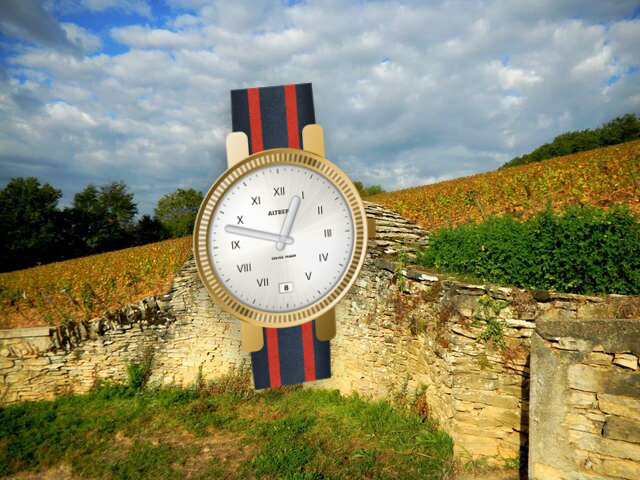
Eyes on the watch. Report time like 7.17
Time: 12.48
